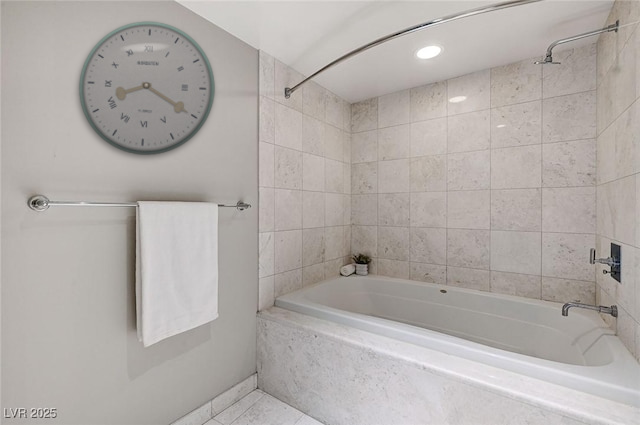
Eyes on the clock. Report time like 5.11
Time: 8.20
